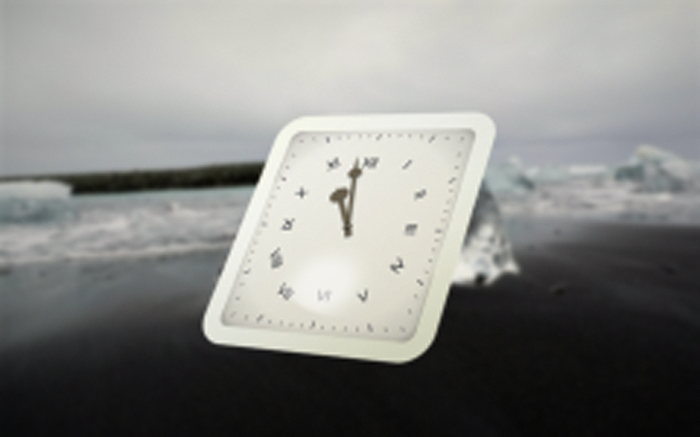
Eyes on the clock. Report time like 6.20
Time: 10.58
